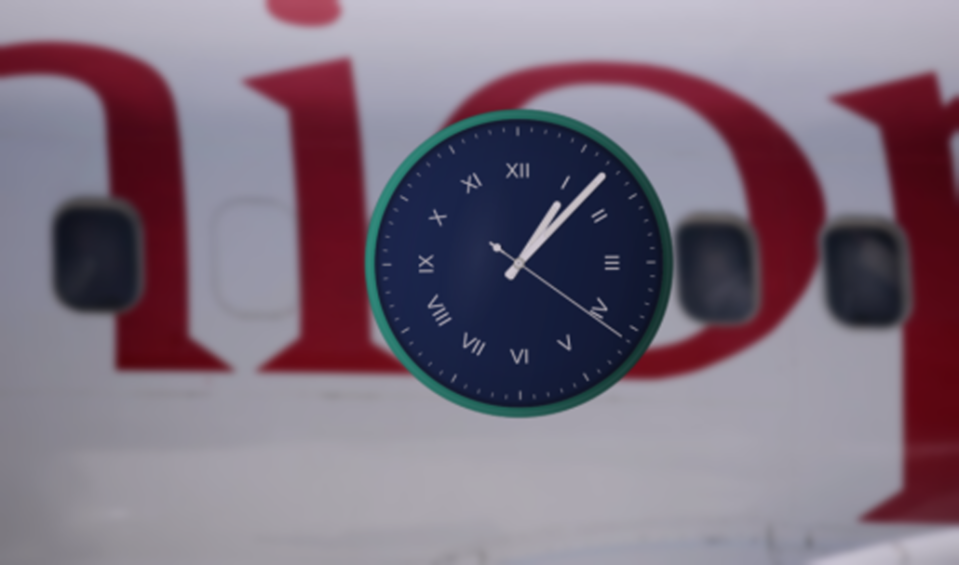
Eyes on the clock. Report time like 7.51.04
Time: 1.07.21
